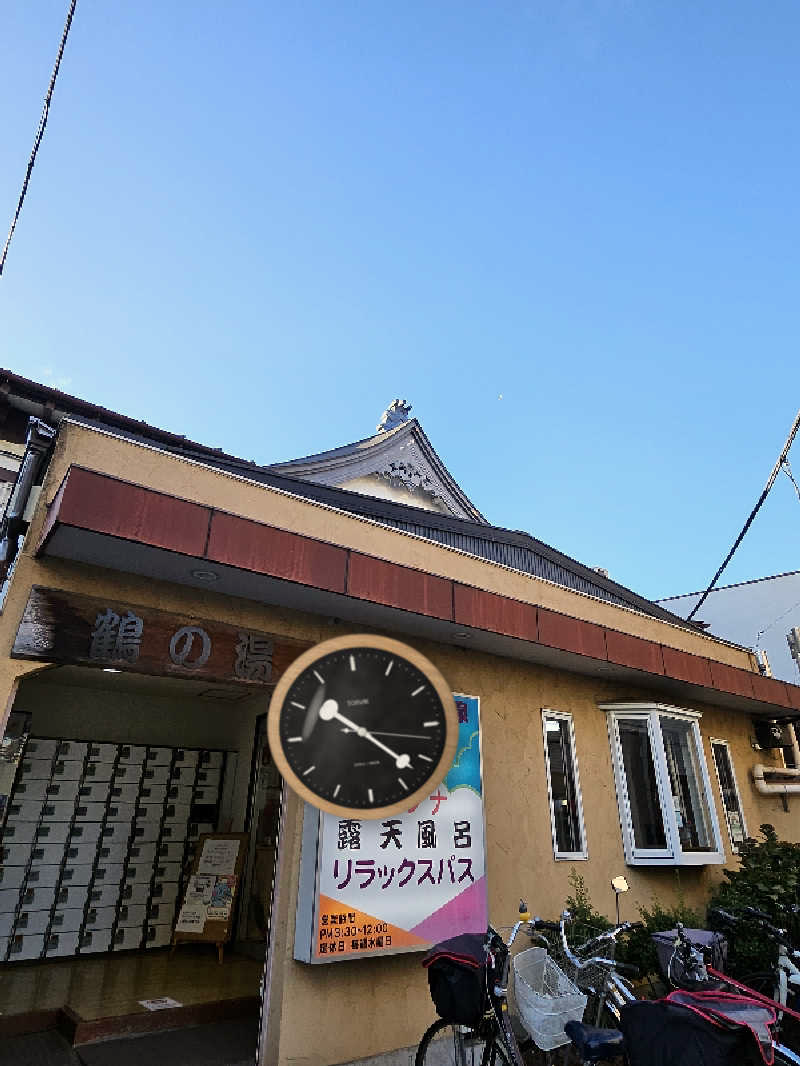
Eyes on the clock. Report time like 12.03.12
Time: 10.22.17
